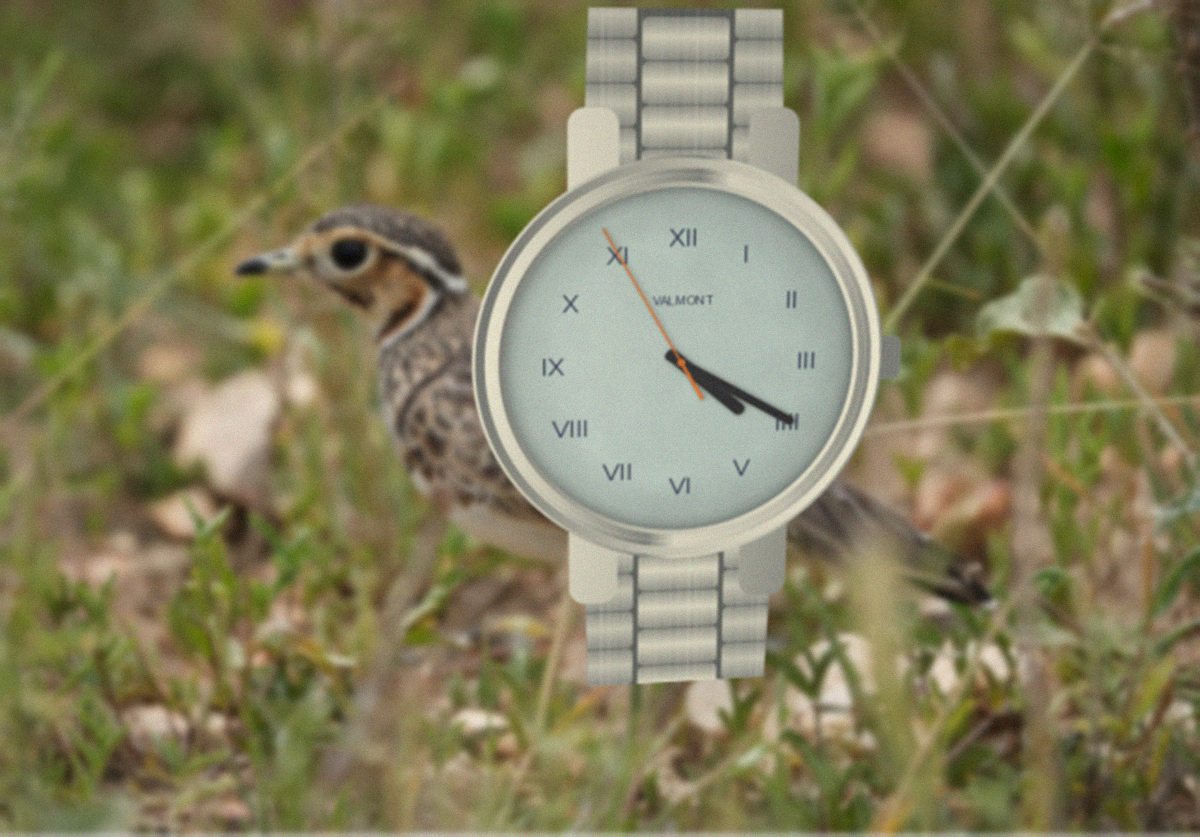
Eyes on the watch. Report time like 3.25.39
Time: 4.19.55
